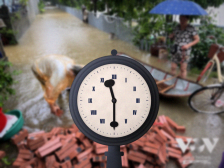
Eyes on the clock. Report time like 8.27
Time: 11.30
